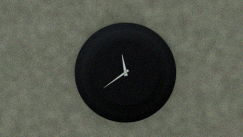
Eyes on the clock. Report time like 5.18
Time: 11.39
